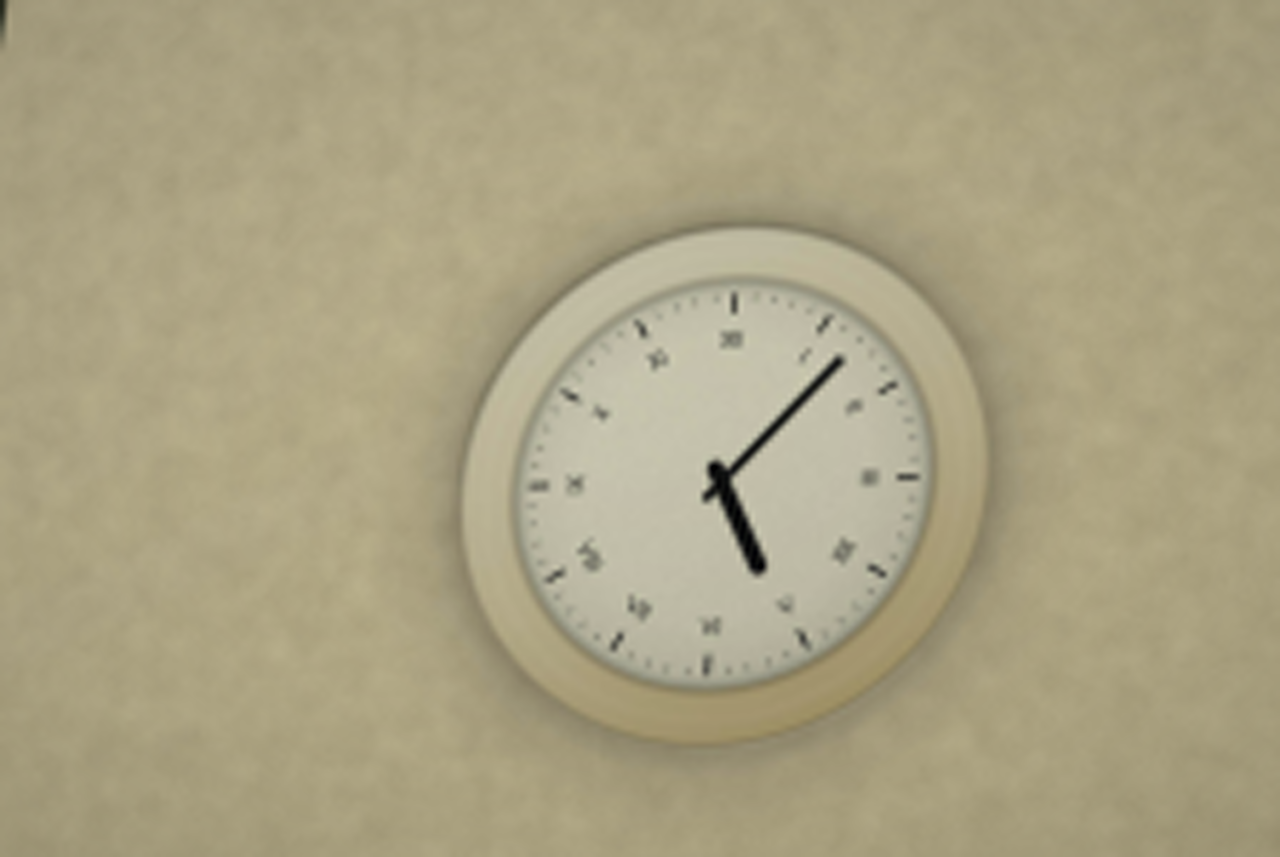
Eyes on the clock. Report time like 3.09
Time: 5.07
